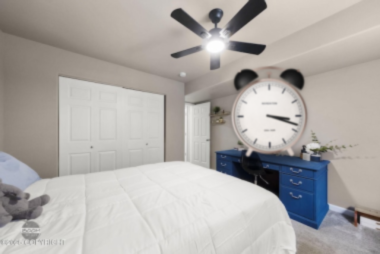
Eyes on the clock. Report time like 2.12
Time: 3.18
